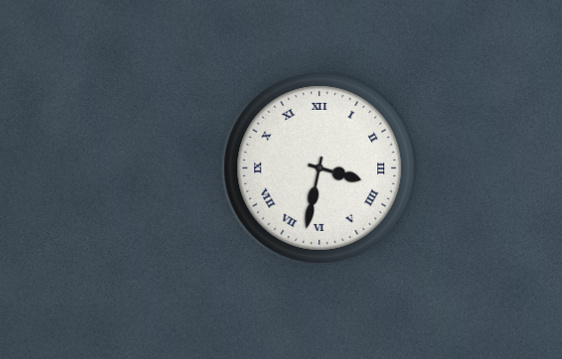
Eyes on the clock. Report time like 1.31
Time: 3.32
